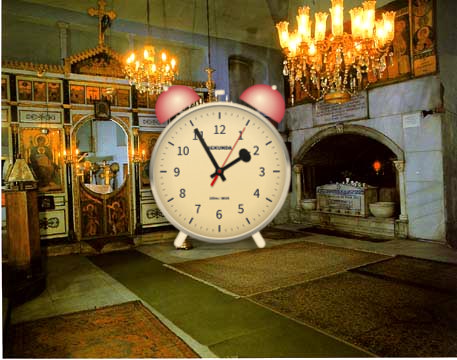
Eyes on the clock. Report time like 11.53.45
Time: 1.55.05
